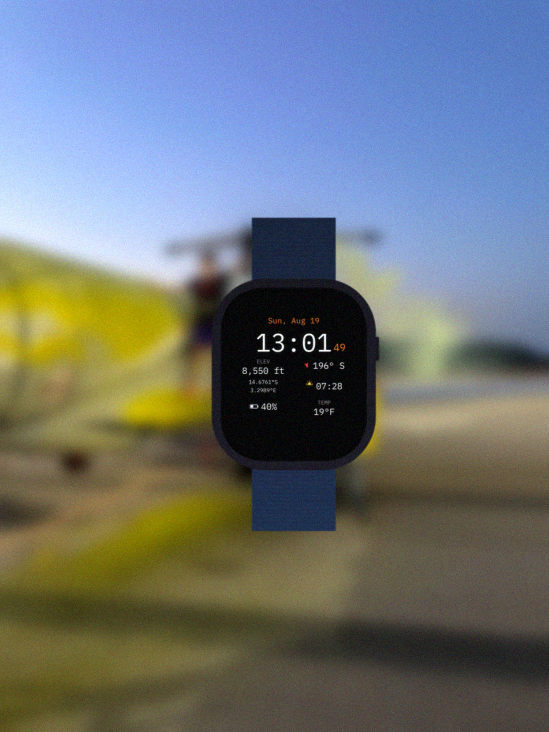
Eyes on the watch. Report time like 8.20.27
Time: 13.01.49
